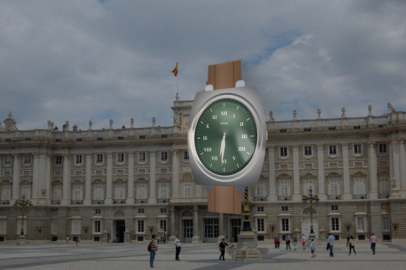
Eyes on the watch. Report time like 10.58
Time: 6.31
